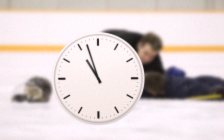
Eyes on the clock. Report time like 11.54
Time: 10.57
